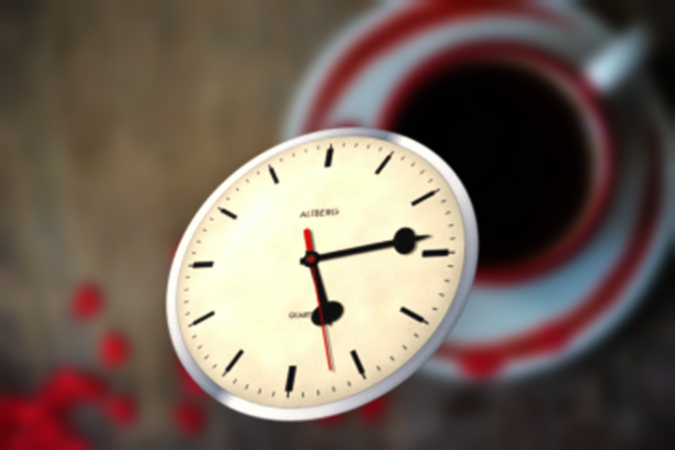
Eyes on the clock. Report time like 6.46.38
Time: 5.13.27
